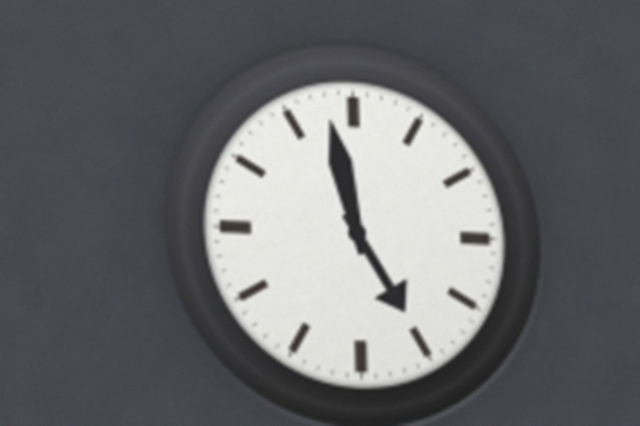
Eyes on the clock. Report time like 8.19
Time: 4.58
